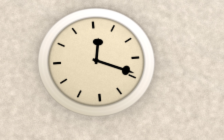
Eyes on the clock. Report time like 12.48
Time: 12.19
